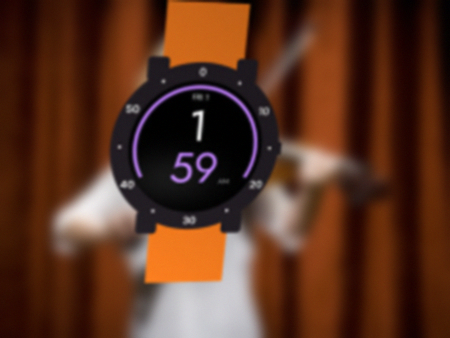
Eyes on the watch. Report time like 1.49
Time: 1.59
